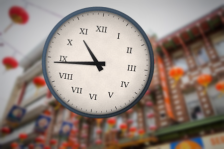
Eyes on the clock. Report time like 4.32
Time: 10.44
